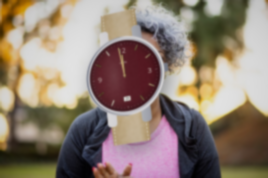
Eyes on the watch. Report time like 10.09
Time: 11.59
